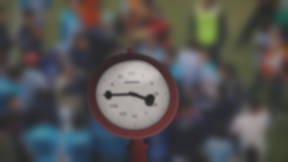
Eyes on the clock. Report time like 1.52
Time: 3.45
